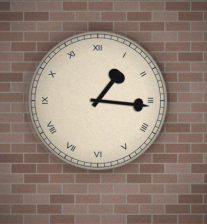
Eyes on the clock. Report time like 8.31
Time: 1.16
